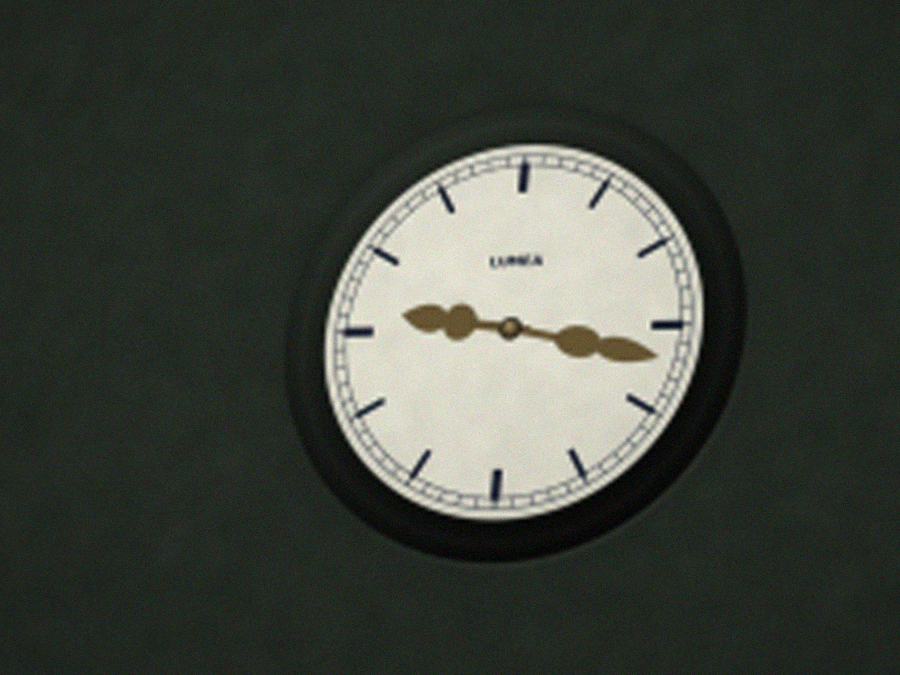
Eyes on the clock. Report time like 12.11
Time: 9.17
